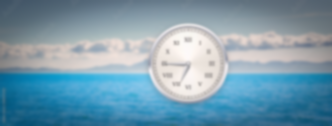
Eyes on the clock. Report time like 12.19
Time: 6.45
